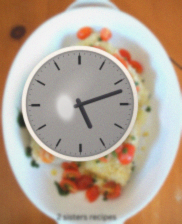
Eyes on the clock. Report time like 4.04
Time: 5.12
